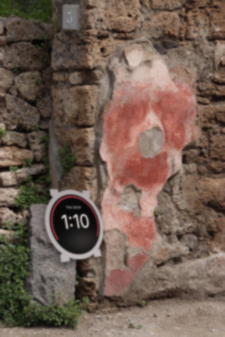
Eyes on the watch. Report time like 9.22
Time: 1.10
